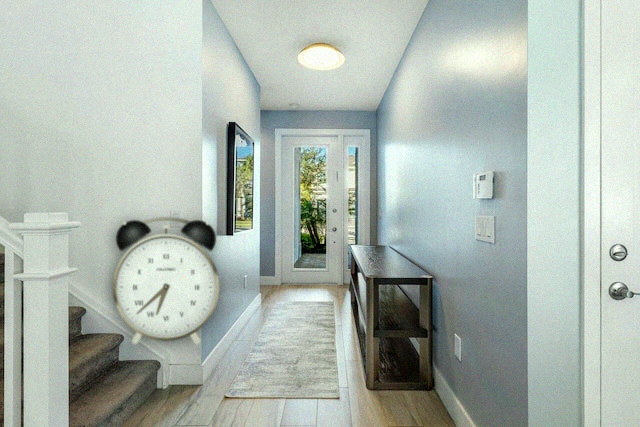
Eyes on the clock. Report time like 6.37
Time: 6.38
